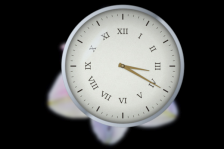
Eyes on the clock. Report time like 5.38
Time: 3.20
